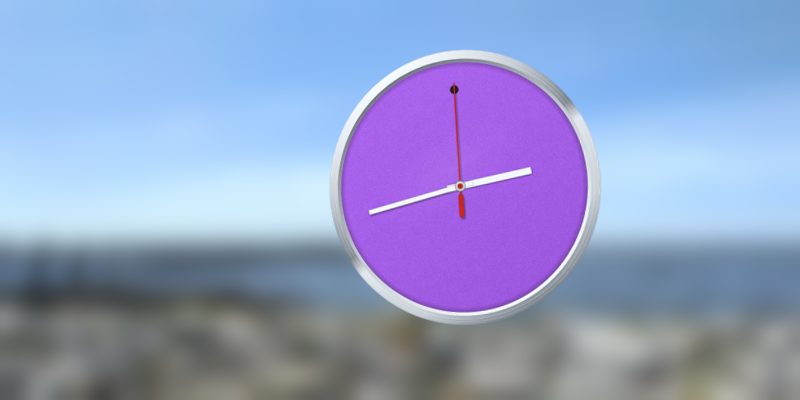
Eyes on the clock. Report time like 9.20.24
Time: 2.43.00
